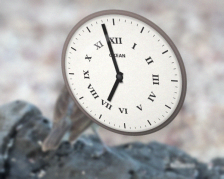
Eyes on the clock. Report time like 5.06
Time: 6.58
